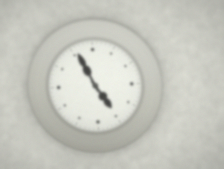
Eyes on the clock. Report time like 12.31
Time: 4.56
